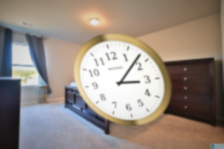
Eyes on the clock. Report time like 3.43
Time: 3.08
